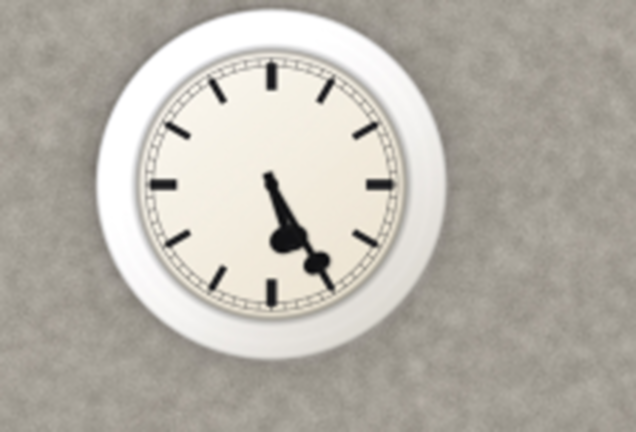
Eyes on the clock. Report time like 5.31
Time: 5.25
